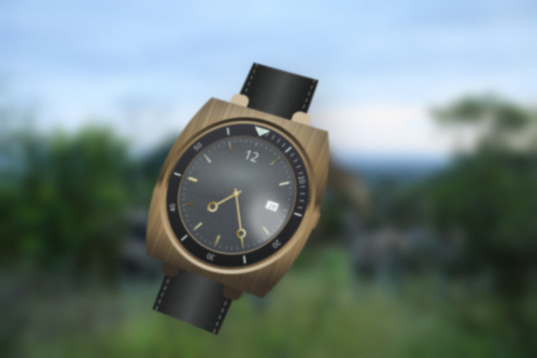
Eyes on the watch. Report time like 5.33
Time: 7.25
